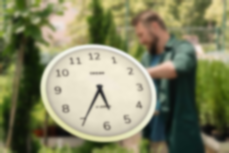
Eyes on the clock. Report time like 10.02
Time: 5.35
